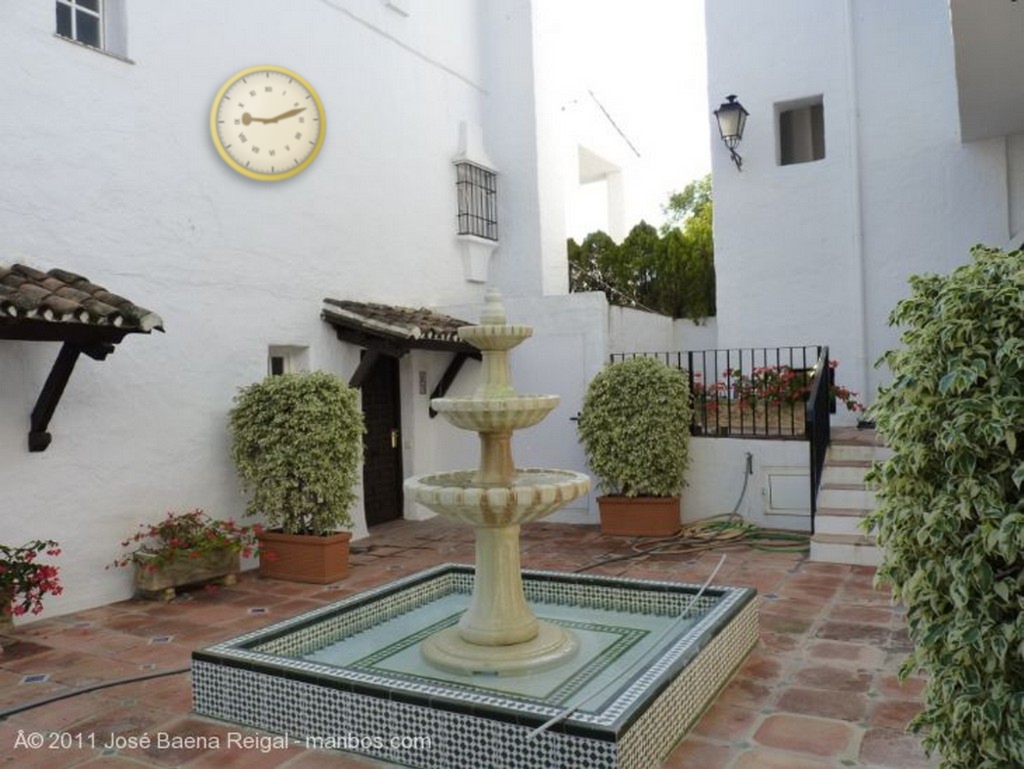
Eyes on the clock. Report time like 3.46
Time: 9.12
